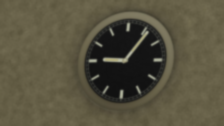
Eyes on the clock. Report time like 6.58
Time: 9.06
